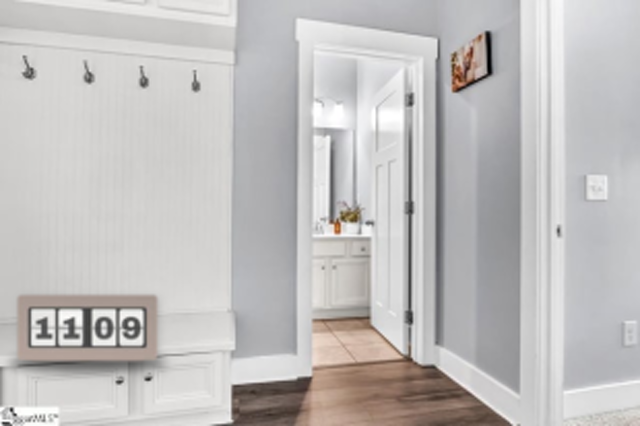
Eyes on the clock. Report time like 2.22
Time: 11.09
